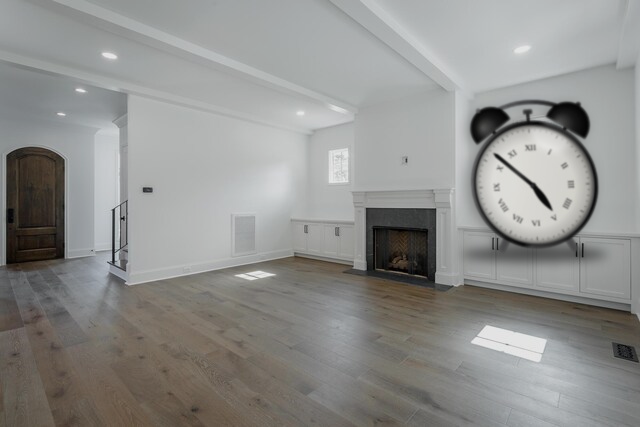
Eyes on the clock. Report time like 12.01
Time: 4.52
